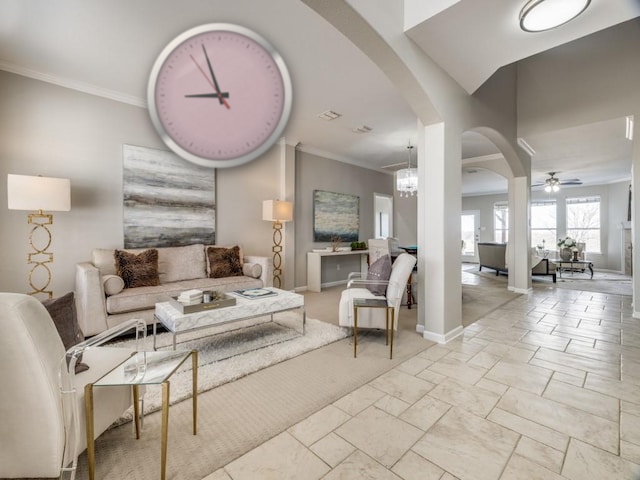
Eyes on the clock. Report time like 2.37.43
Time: 8.56.54
